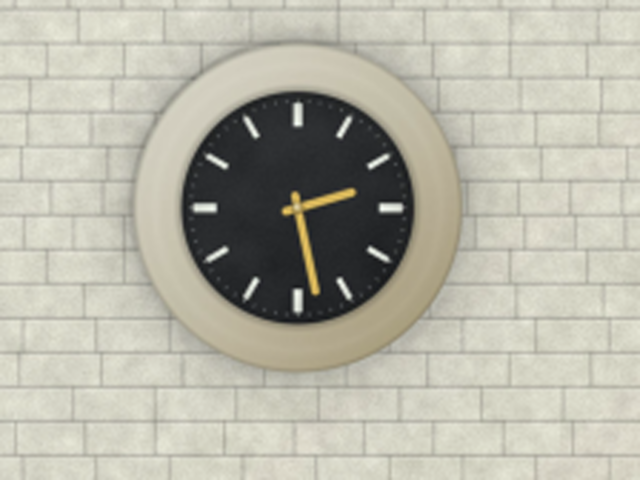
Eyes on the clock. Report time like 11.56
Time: 2.28
